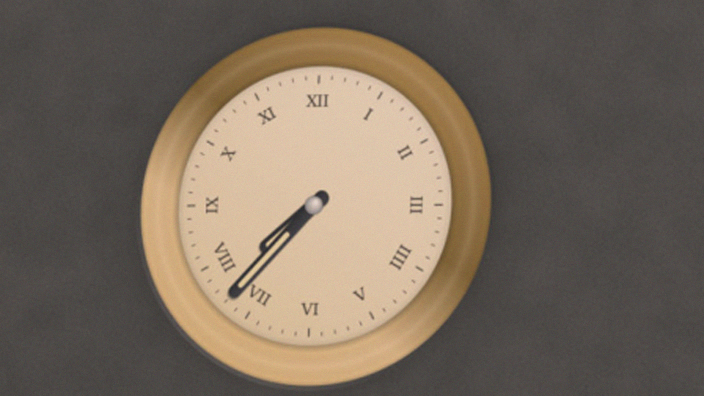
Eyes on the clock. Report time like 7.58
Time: 7.37
